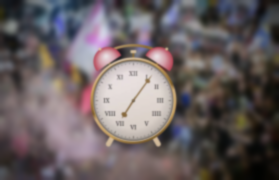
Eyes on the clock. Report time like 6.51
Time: 7.06
